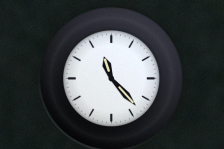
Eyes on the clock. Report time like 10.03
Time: 11.23
